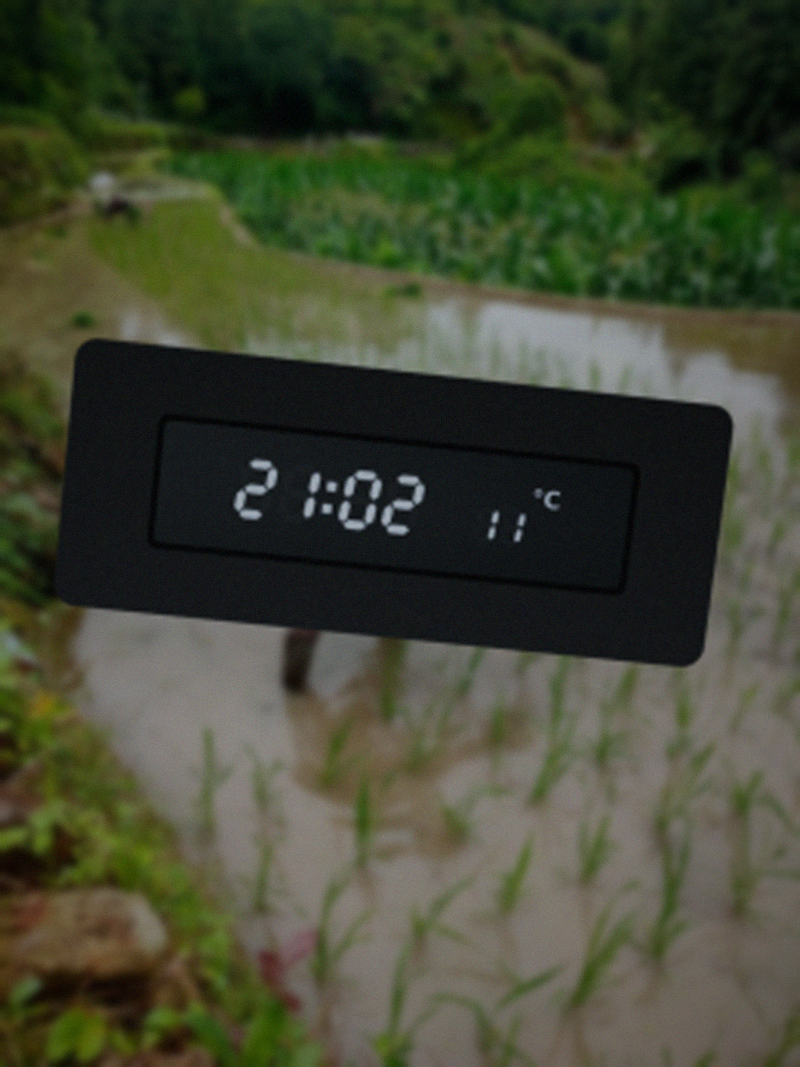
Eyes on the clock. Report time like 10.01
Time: 21.02
